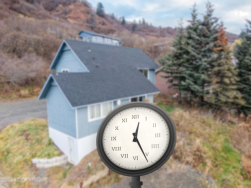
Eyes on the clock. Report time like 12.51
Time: 12.26
